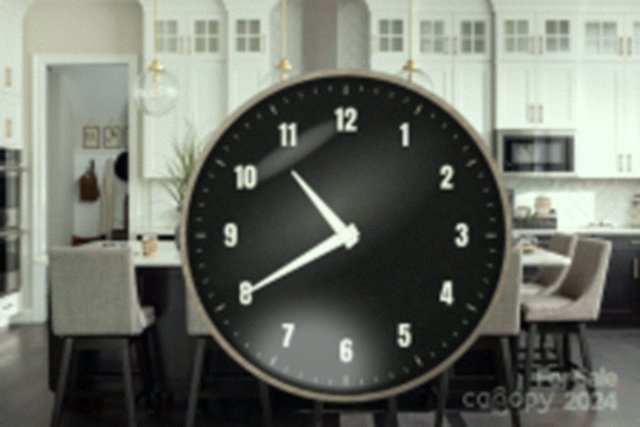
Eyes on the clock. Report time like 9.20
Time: 10.40
